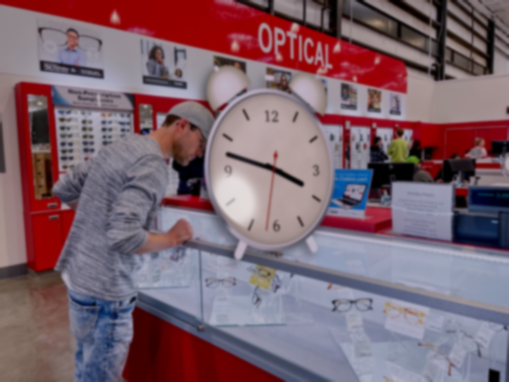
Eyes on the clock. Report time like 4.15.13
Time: 3.47.32
